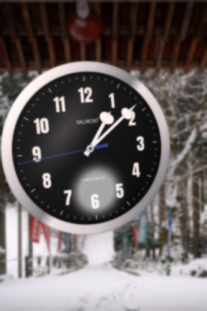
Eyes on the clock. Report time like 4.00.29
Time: 1.08.44
